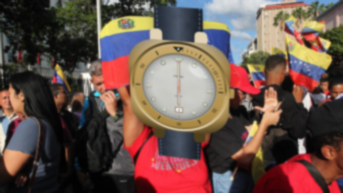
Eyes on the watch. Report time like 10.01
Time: 6.00
